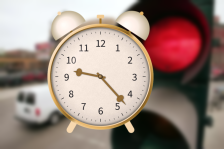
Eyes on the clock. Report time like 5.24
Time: 9.23
